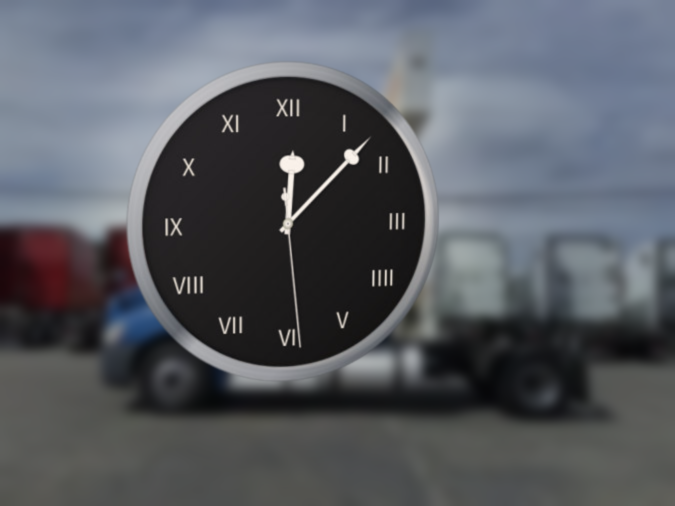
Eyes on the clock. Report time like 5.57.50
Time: 12.07.29
